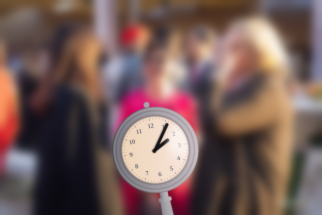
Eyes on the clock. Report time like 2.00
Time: 2.06
